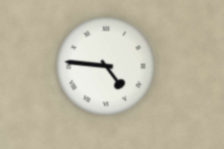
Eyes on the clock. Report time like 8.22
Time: 4.46
